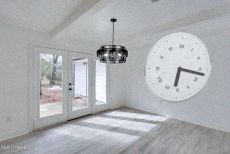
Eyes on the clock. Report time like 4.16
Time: 6.17
